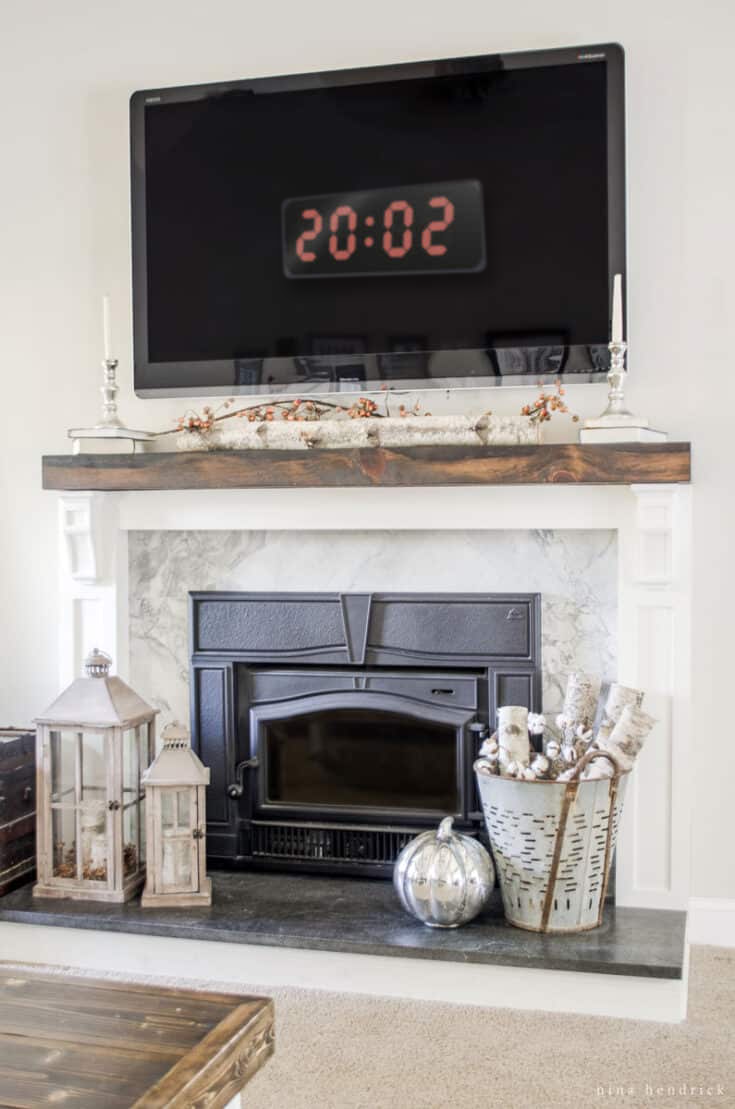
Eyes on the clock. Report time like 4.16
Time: 20.02
